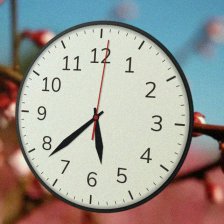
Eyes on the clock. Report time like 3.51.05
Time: 5.38.01
